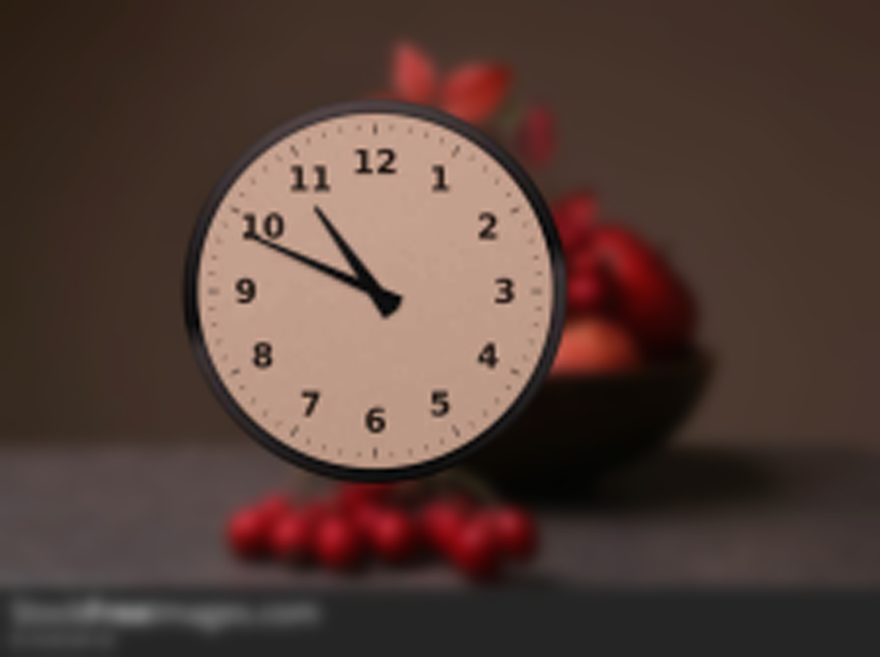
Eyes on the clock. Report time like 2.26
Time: 10.49
